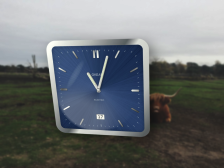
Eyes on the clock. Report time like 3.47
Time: 11.03
